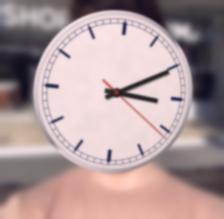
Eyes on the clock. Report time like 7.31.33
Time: 3.10.21
